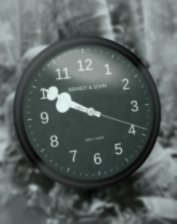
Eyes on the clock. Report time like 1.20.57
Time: 9.50.19
